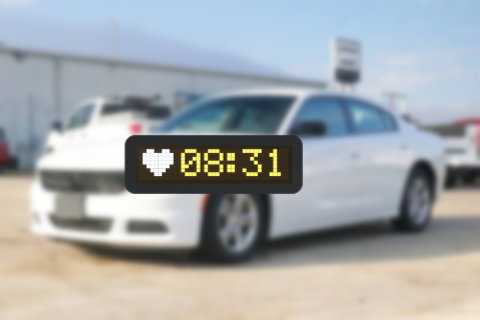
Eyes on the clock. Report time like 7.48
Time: 8.31
